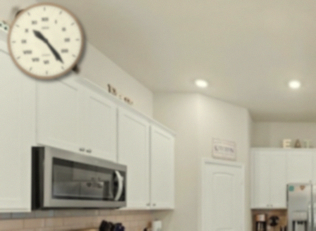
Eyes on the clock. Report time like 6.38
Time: 10.24
